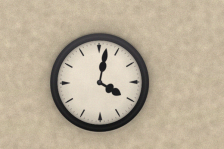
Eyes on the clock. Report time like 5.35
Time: 4.02
